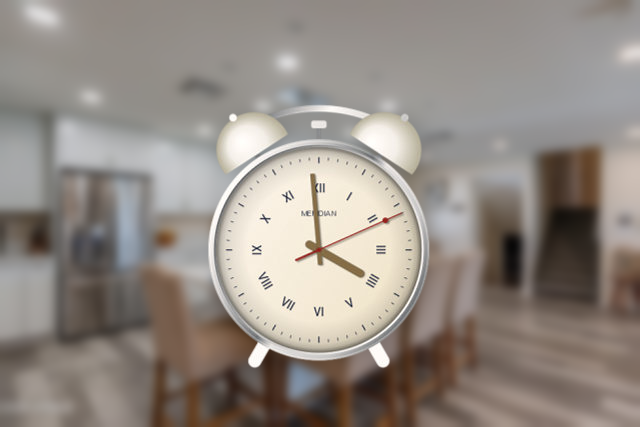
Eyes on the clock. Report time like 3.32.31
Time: 3.59.11
